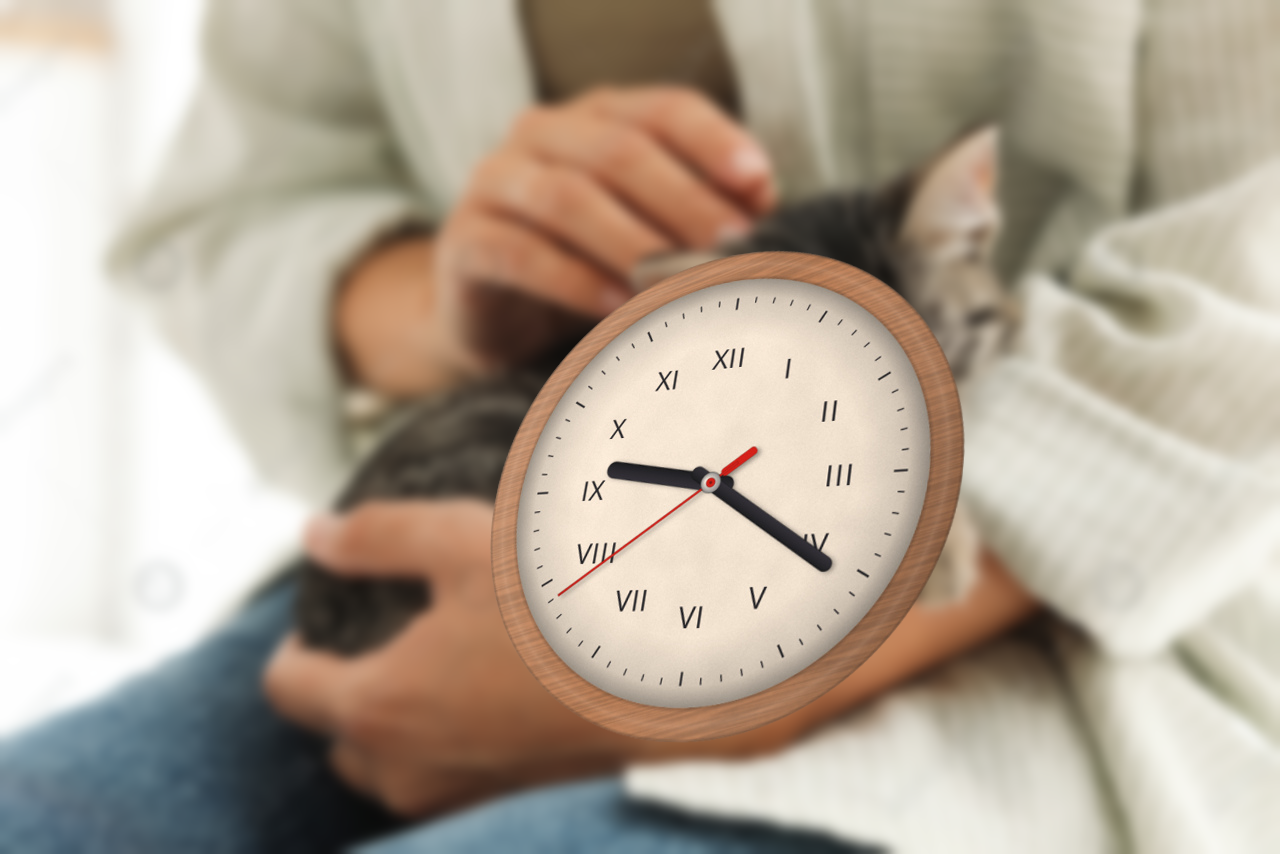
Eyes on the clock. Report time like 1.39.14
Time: 9.20.39
